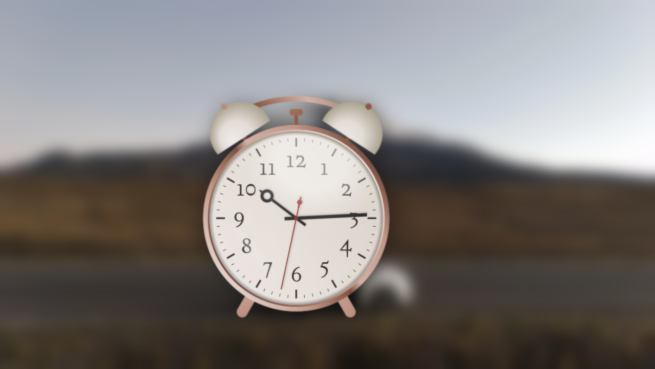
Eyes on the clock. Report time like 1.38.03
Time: 10.14.32
